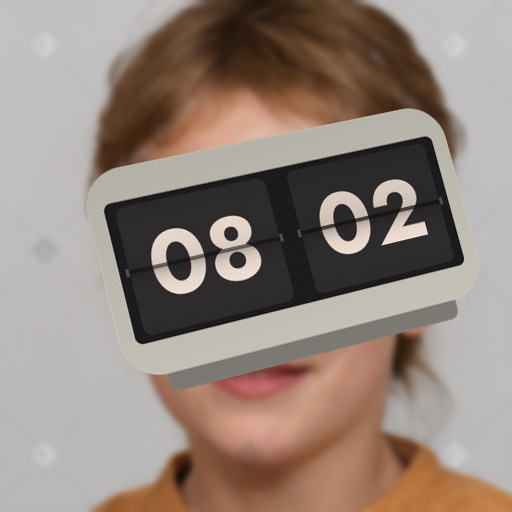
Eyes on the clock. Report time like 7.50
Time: 8.02
